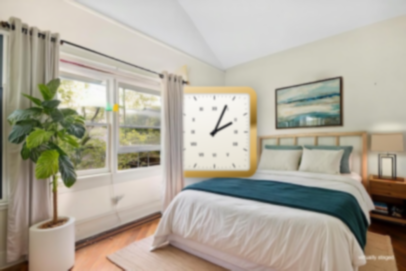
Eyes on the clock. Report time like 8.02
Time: 2.04
